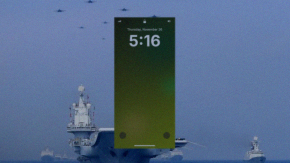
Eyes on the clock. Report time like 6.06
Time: 5.16
